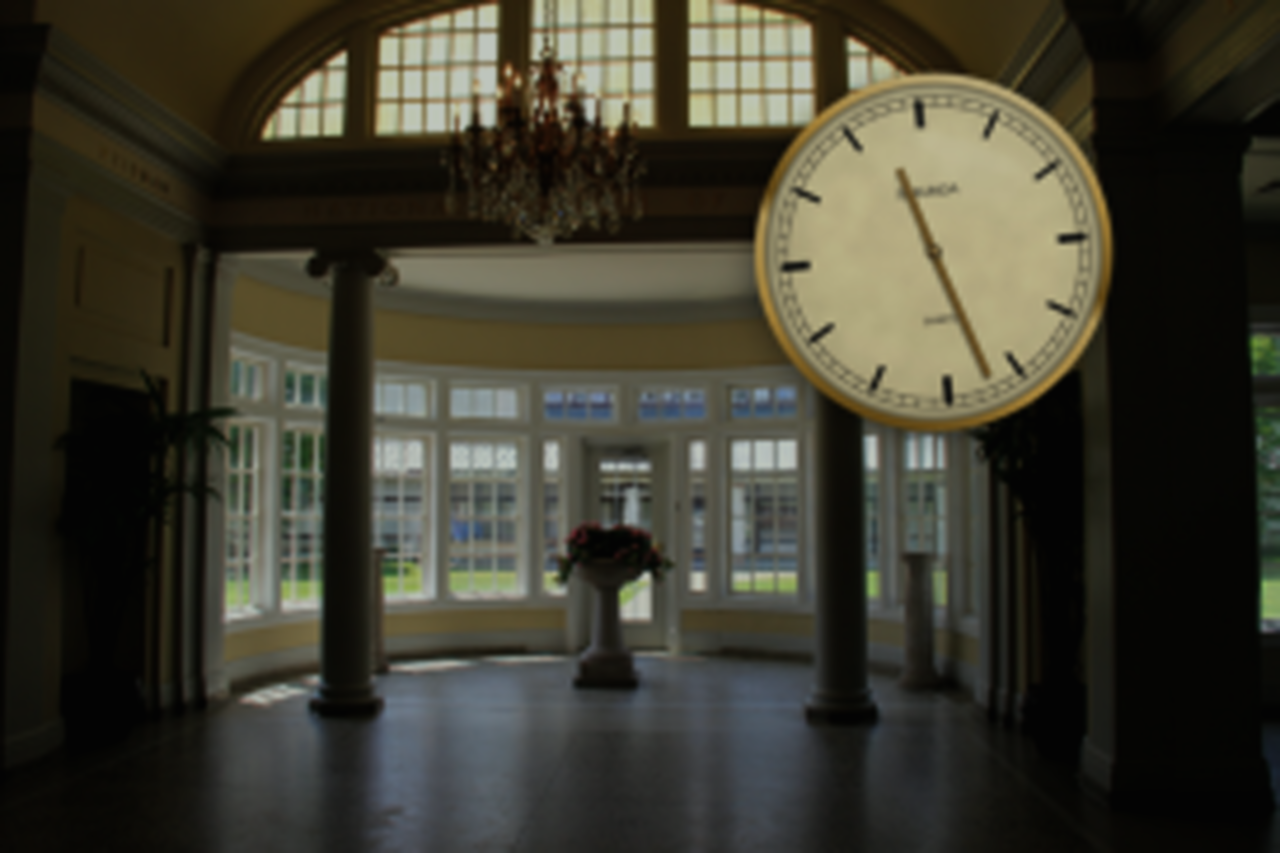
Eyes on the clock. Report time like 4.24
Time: 11.27
